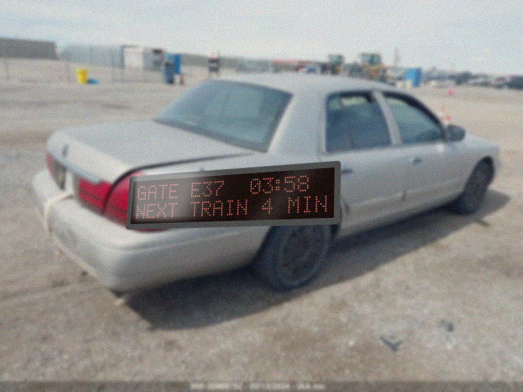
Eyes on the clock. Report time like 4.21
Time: 3.58
